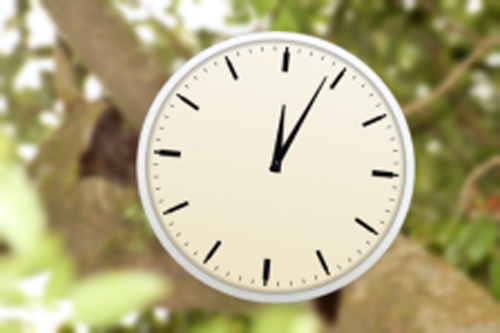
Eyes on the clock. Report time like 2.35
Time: 12.04
